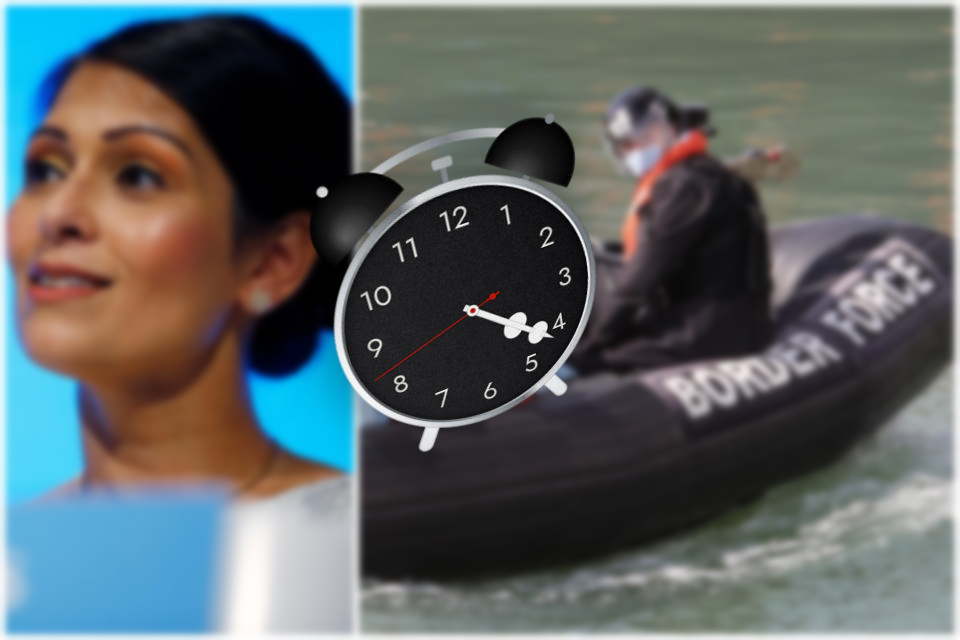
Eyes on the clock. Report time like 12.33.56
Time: 4.21.42
